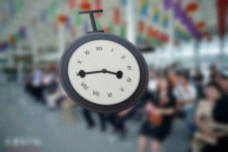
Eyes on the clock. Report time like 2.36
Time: 3.45
